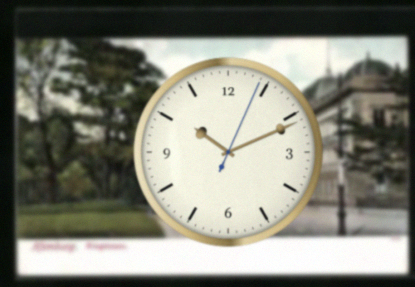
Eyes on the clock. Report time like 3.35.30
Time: 10.11.04
